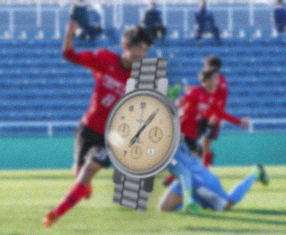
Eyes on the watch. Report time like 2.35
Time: 7.06
